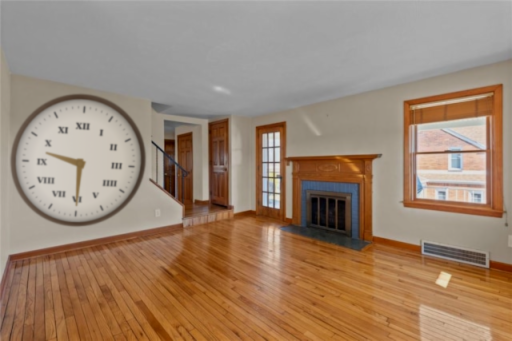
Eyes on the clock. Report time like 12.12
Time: 9.30
